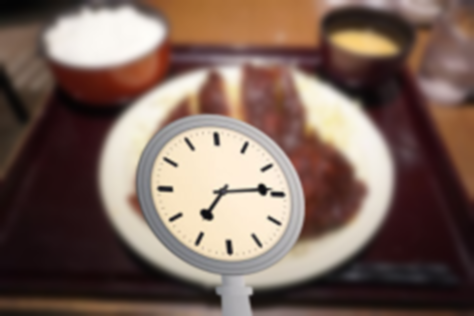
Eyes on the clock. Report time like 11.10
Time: 7.14
